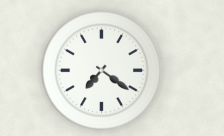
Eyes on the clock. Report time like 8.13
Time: 7.21
